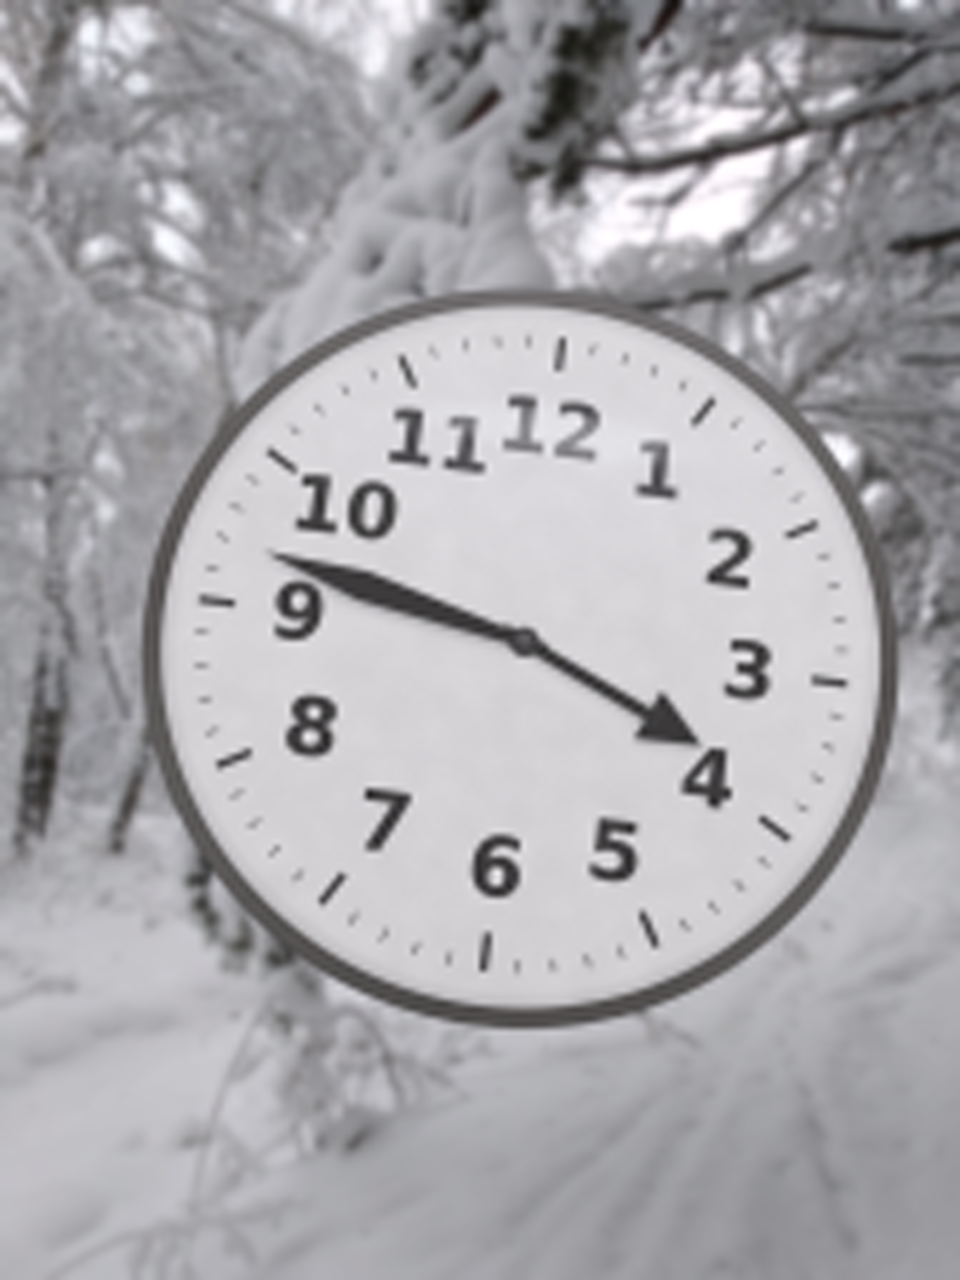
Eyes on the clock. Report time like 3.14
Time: 3.47
